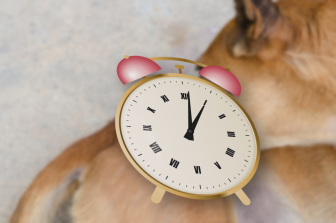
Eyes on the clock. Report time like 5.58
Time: 1.01
